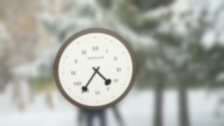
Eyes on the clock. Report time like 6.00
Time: 4.36
